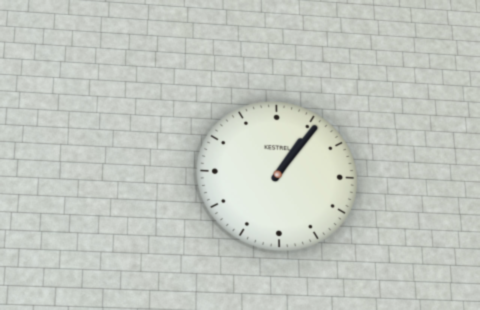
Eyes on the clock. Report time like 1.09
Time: 1.06
